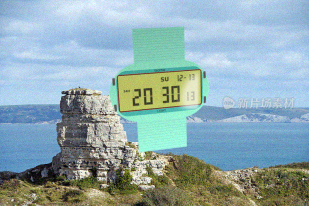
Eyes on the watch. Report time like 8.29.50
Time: 20.30.13
